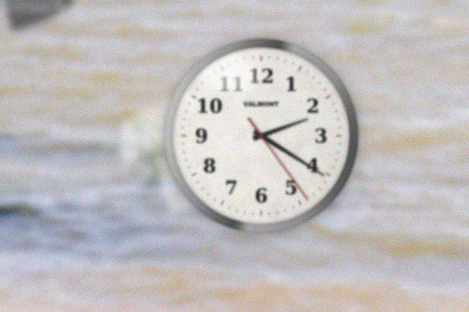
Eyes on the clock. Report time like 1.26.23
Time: 2.20.24
